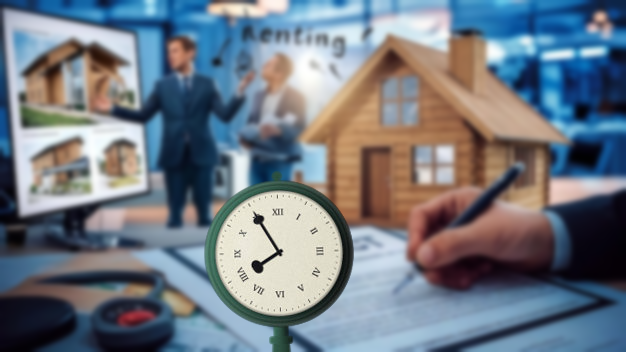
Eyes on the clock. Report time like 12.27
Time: 7.55
